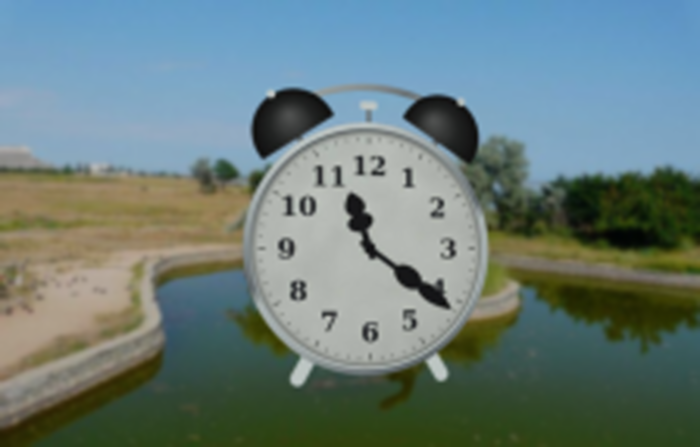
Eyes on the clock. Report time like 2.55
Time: 11.21
